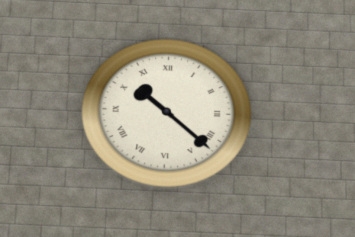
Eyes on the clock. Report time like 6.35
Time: 10.22
